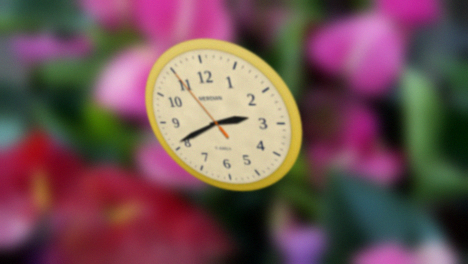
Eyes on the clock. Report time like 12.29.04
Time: 2.40.55
